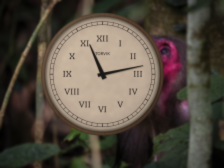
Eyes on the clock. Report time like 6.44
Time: 11.13
